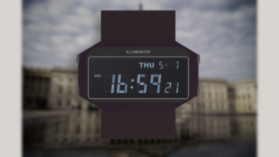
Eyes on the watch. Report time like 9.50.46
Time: 16.59.21
